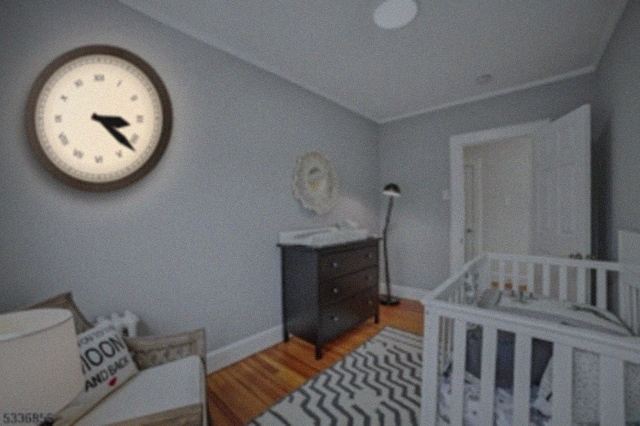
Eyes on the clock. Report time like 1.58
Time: 3.22
